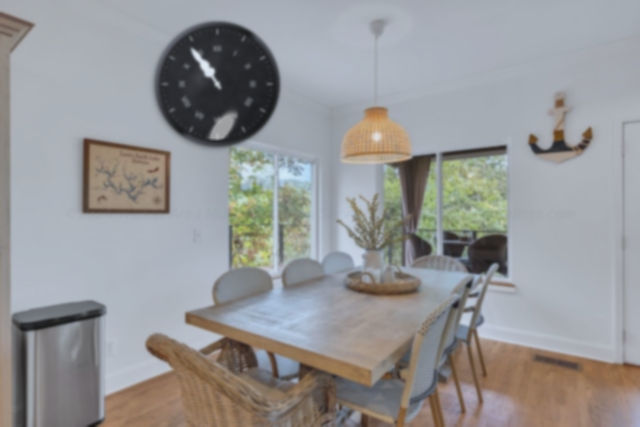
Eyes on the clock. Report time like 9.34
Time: 10.54
